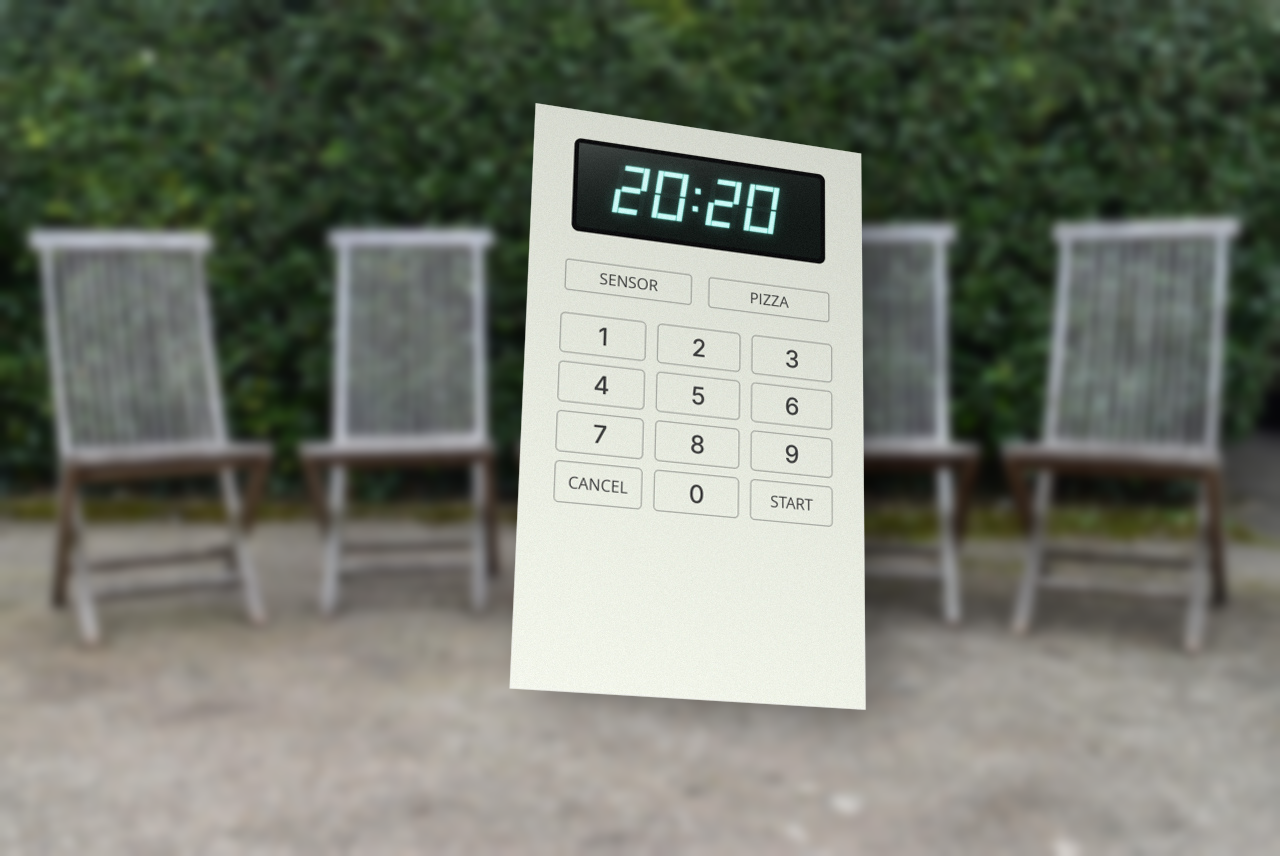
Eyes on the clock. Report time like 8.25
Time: 20.20
